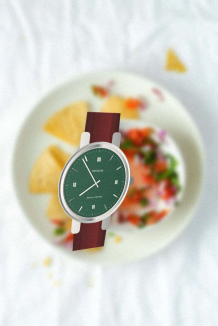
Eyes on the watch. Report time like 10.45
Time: 7.54
